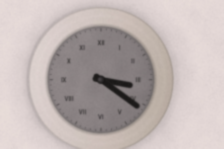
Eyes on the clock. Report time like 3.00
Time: 3.21
